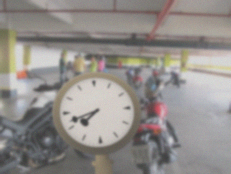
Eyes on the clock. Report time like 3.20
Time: 7.42
